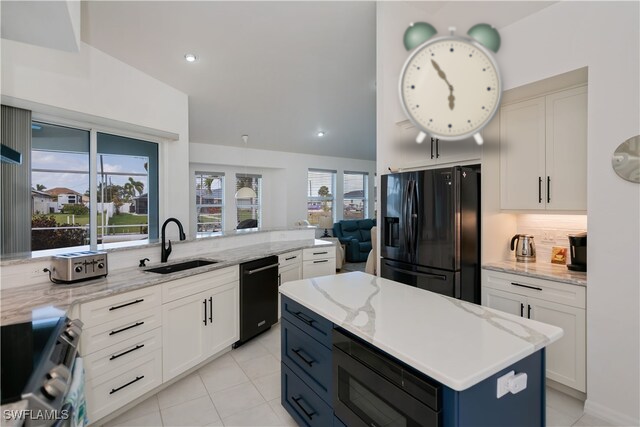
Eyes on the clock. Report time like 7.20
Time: 5.54
